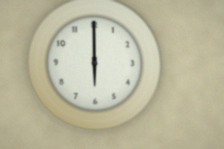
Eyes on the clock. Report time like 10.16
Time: 6.00
